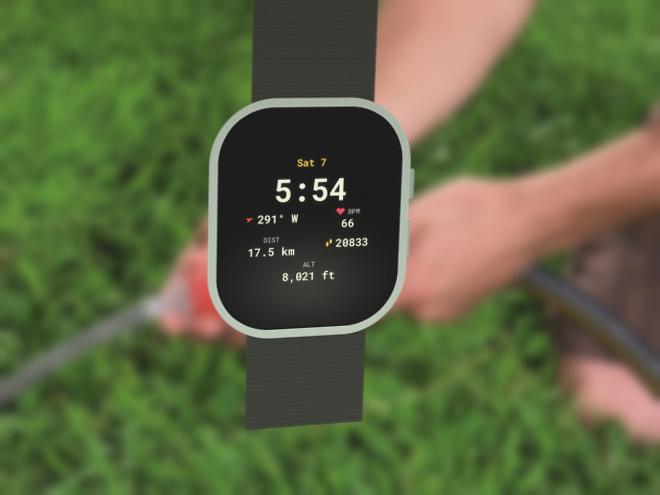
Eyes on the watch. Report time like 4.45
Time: 5.54
